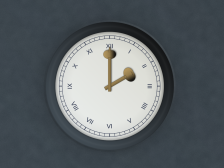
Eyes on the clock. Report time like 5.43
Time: 2.00
